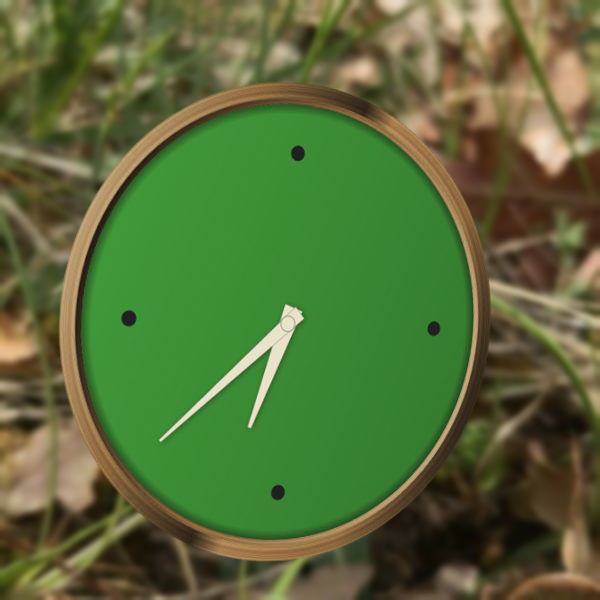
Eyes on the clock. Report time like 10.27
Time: 6.38
